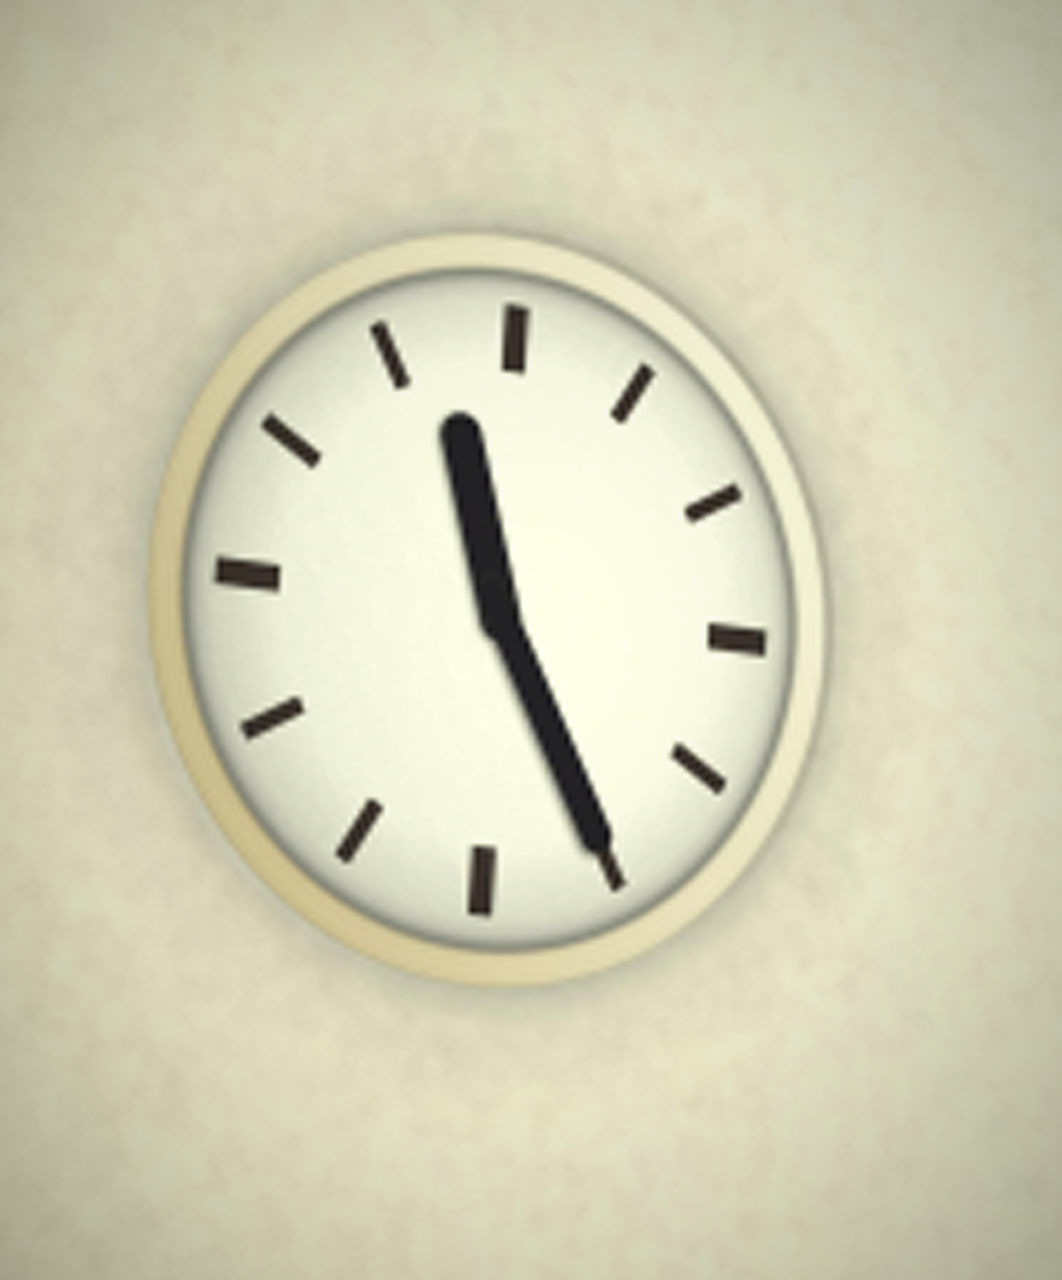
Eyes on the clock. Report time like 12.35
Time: 11.25
